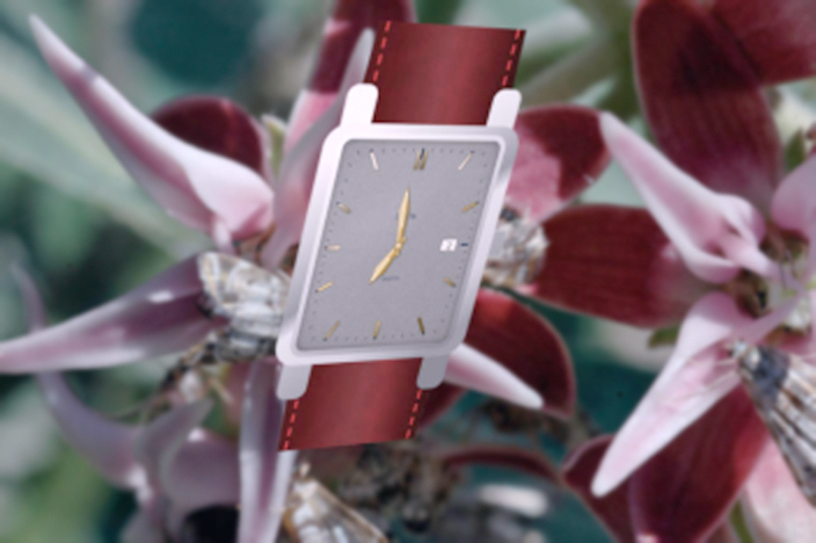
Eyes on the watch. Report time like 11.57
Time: 6.59
